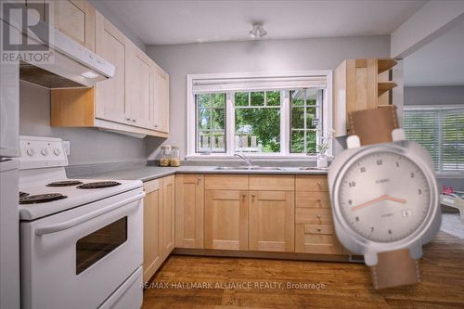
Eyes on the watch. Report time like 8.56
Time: 3.43
